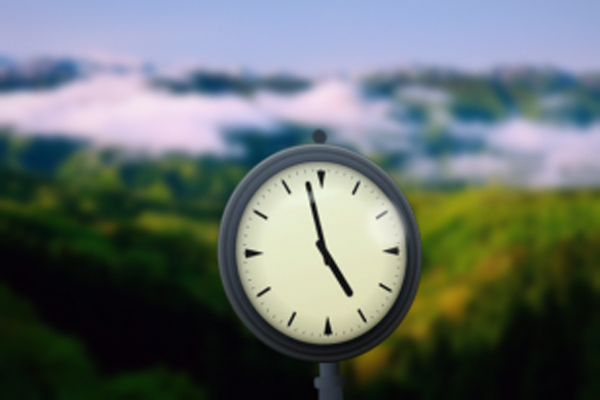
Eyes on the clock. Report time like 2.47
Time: 4.58
